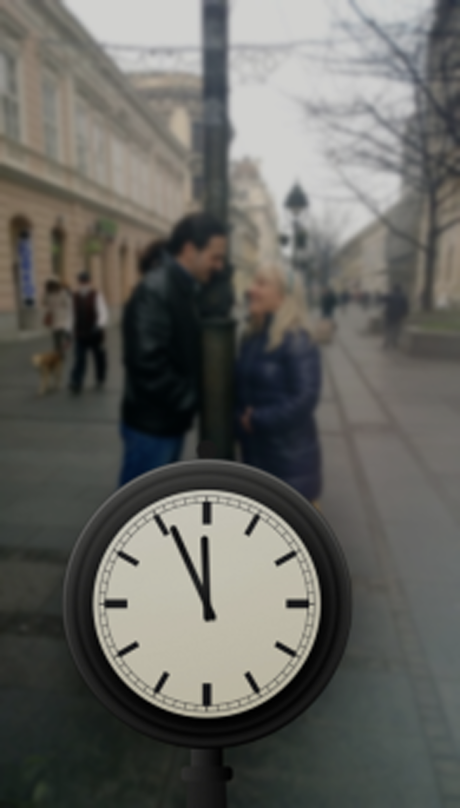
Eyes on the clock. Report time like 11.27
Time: 11.56
